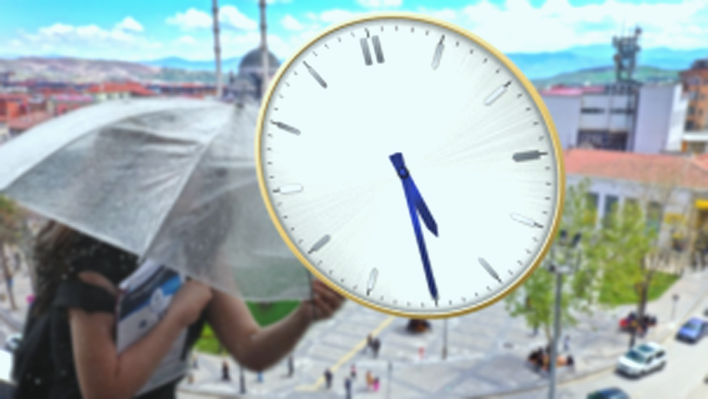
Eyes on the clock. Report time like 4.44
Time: 5.30
